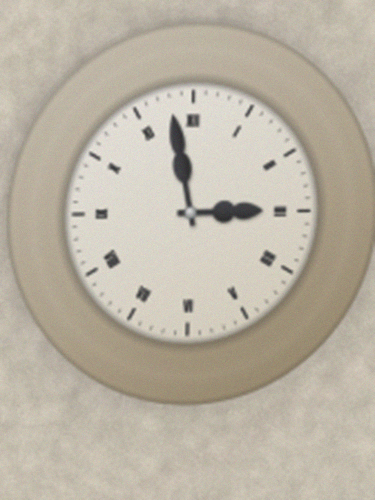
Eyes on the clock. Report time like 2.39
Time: 2.58
